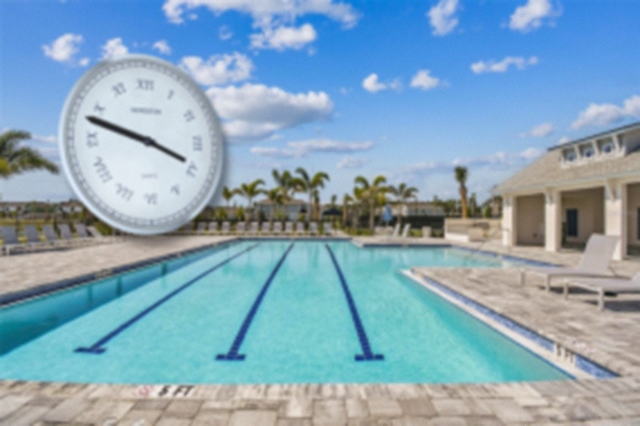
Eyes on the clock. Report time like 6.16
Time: 3.48
